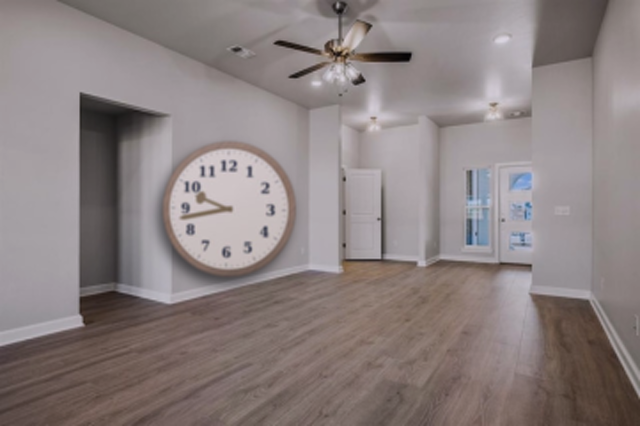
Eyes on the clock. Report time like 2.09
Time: 9.43
